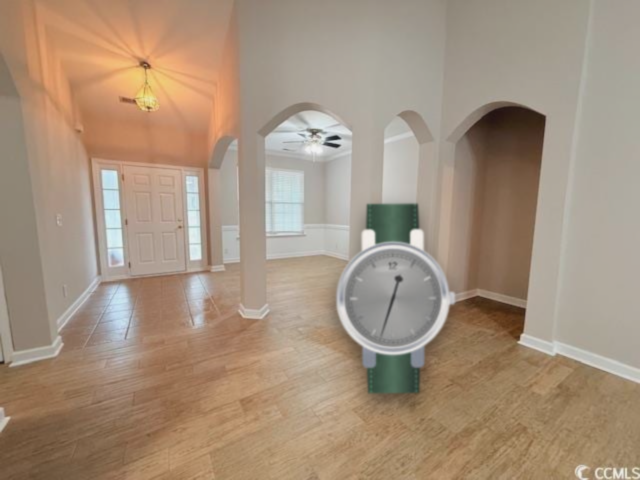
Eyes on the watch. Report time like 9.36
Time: 12.33
